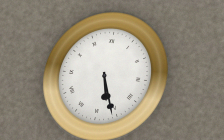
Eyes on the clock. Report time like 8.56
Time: 5.26
